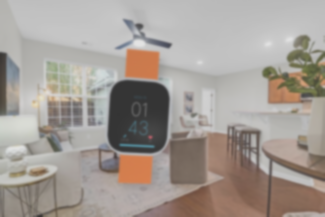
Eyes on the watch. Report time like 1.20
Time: 1.43
